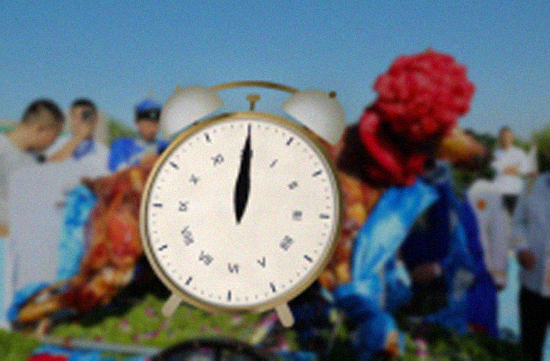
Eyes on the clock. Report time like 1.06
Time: 12.00
